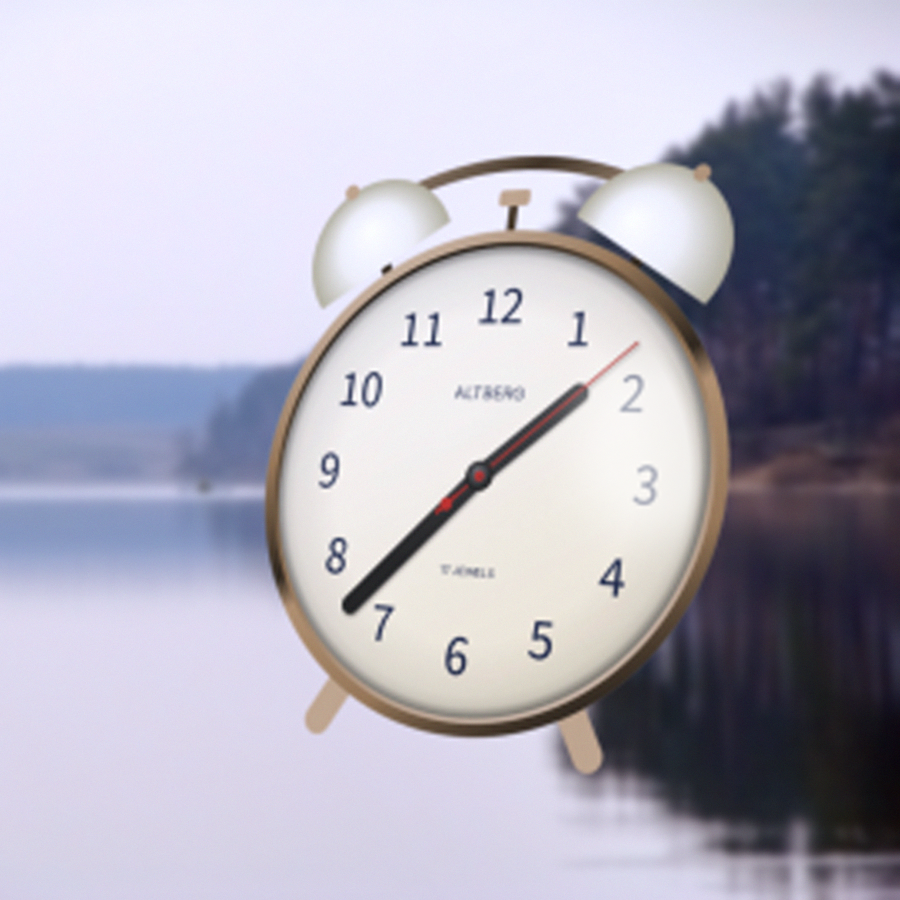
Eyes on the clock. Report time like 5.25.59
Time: 1.37.08
